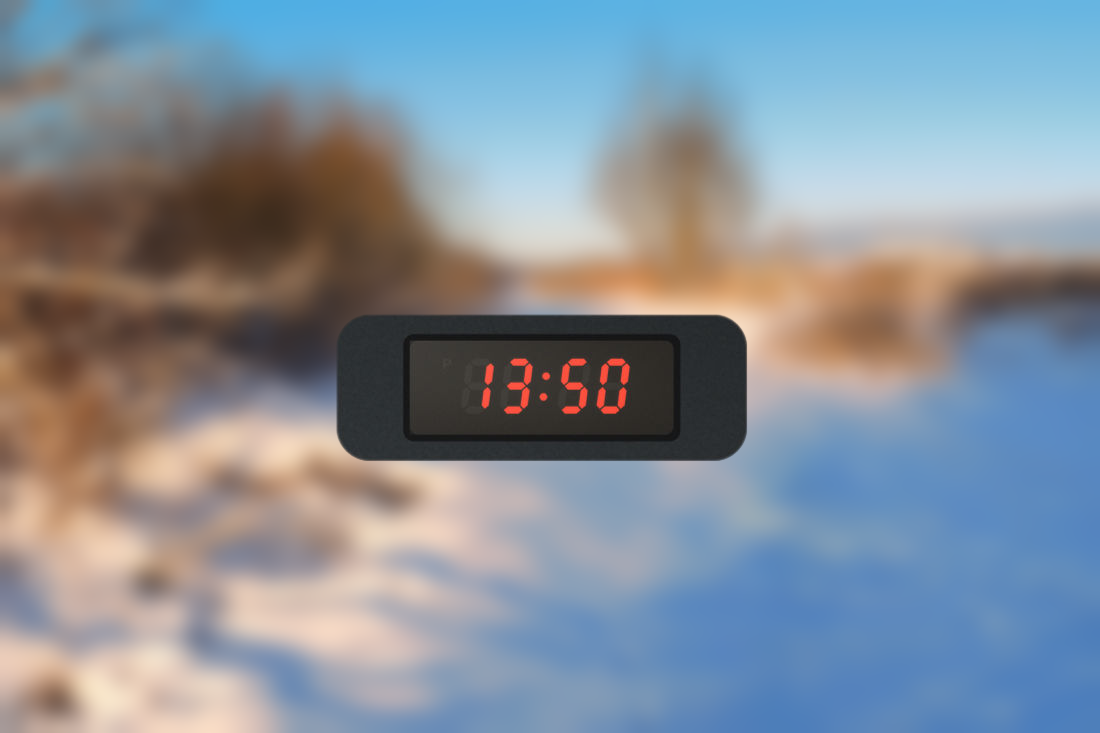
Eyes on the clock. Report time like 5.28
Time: 13.50
